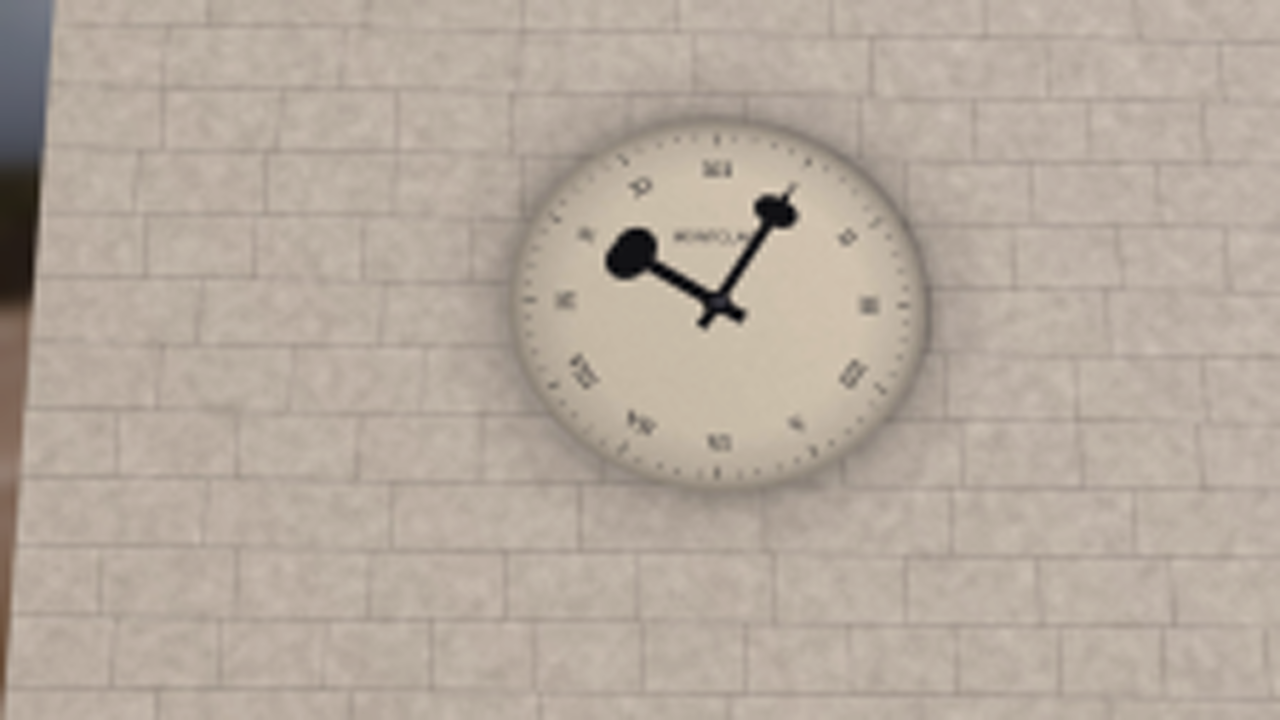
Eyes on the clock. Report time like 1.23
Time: 10.05
